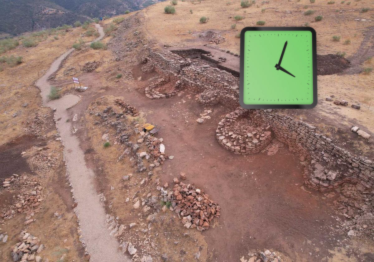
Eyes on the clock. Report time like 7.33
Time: 4.03
